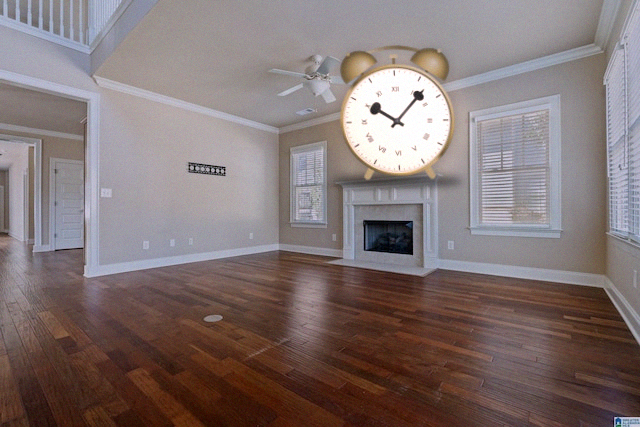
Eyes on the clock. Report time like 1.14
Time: 10.07
